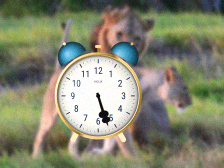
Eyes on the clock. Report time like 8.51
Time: 5.27
